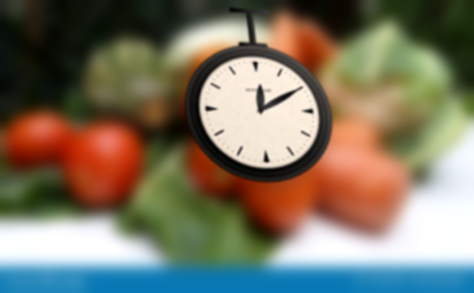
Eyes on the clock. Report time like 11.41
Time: 12.10
